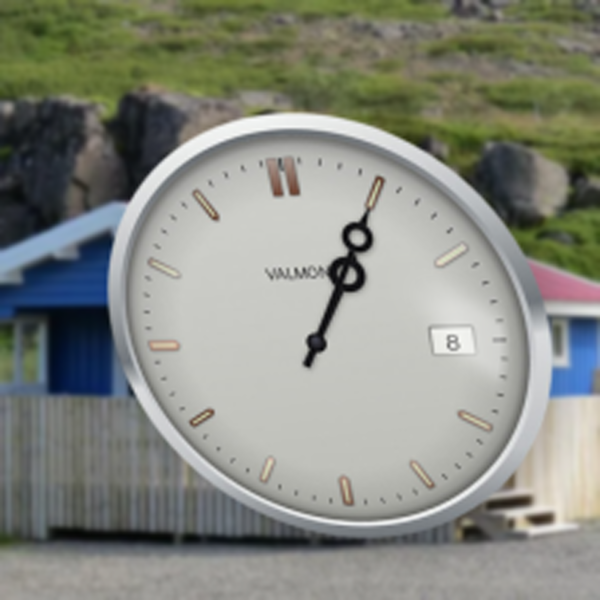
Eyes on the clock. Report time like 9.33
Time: 1.05
